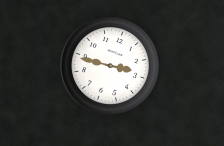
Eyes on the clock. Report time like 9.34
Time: 2.44
